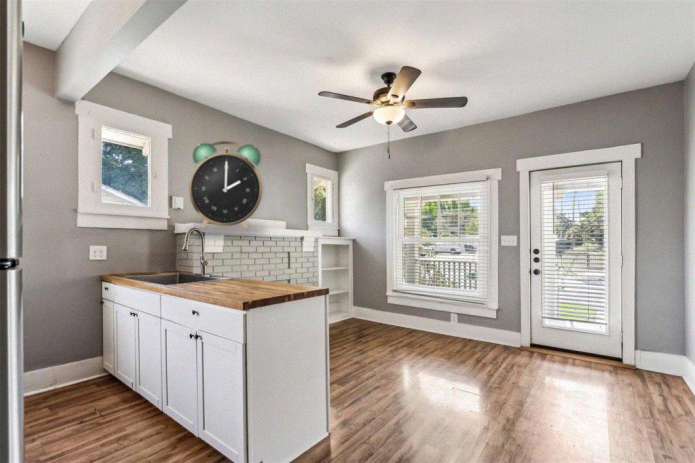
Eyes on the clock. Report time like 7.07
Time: 2.00
